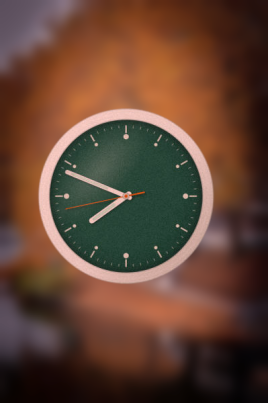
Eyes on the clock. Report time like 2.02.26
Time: 7.48.43
